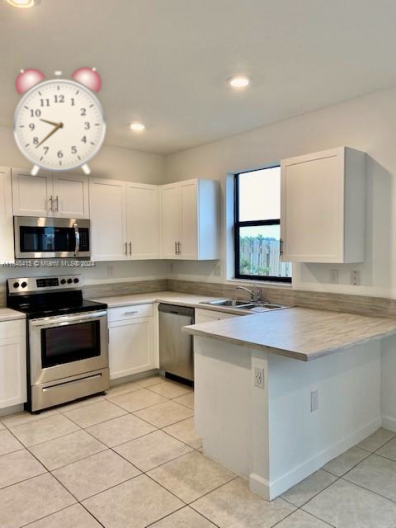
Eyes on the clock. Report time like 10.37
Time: 9.38
